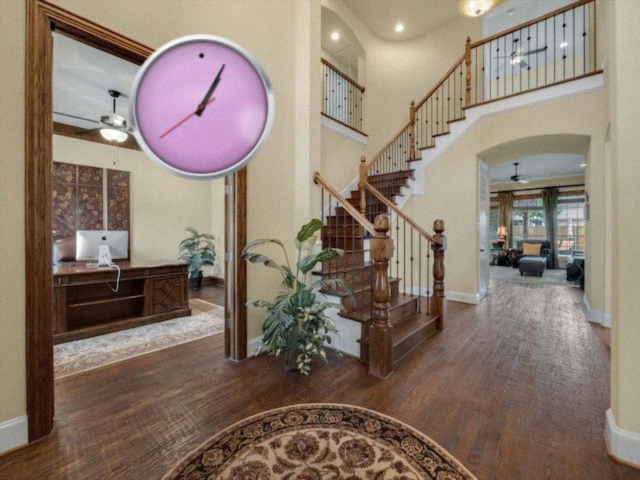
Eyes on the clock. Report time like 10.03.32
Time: 1.04.39
